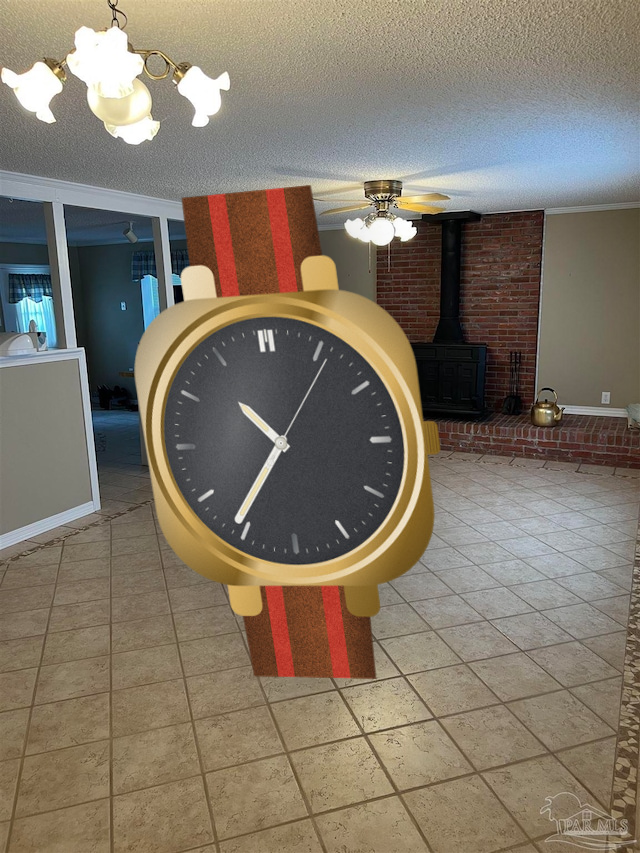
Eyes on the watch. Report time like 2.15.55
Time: 10.36.06
